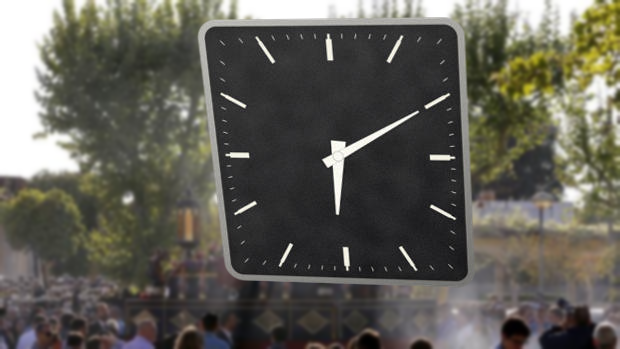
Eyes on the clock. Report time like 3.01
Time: 6.10
